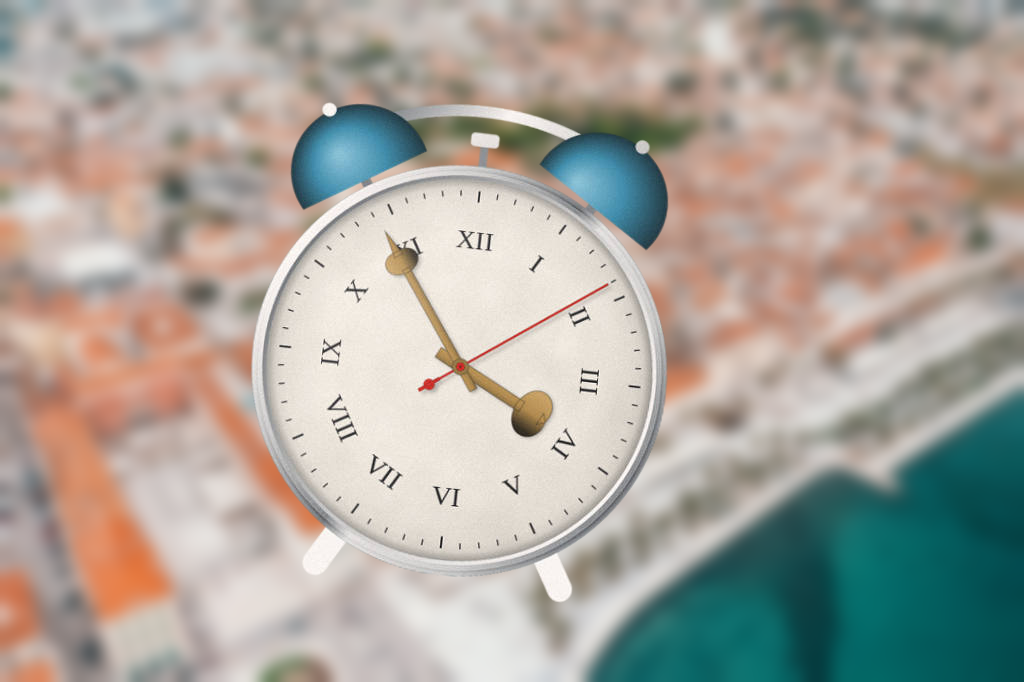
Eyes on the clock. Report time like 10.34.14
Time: 3.54.09
